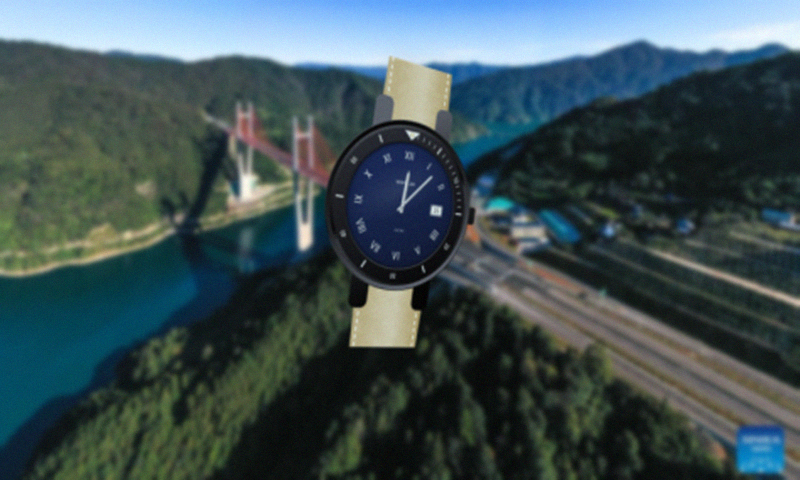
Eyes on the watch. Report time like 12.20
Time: 12.07
